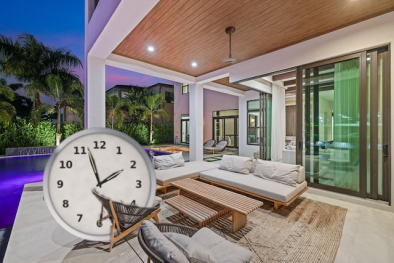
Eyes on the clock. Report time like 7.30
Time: 1.57
